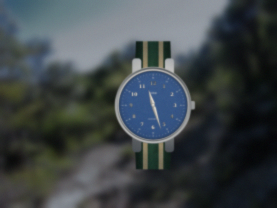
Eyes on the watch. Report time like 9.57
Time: 11.27
